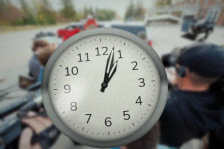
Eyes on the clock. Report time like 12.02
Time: 1.03
